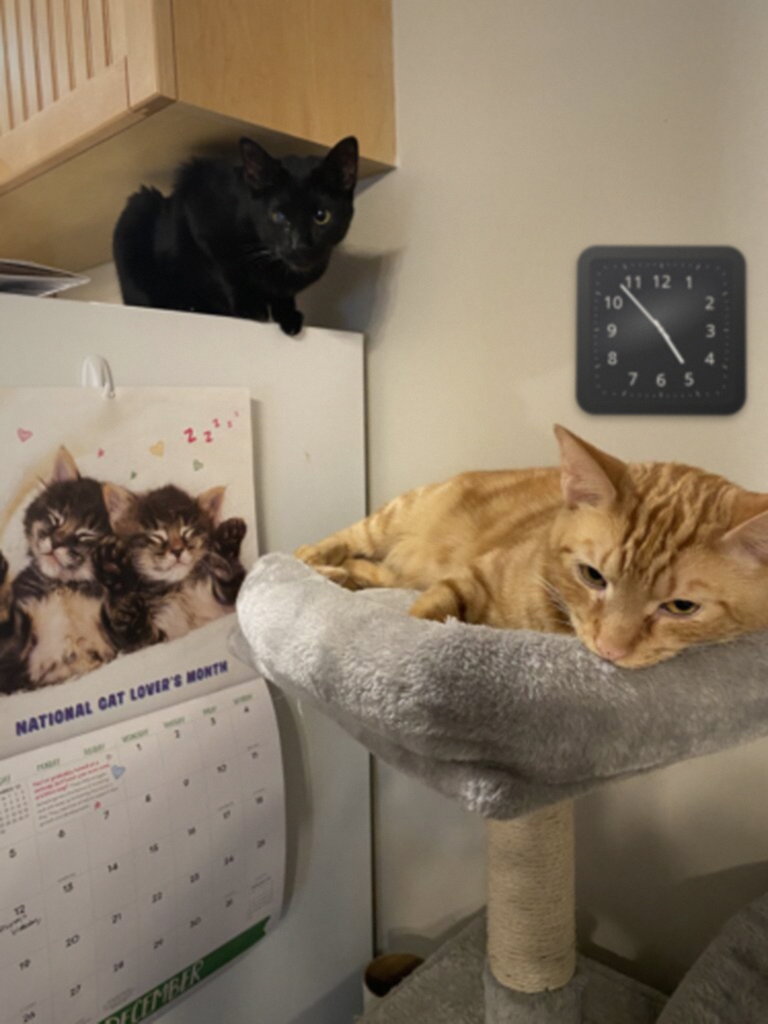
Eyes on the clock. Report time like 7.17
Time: 4.53
